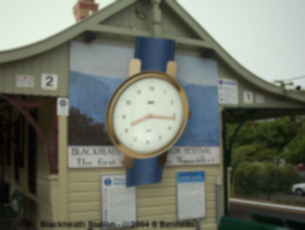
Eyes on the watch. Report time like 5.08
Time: 8.16
